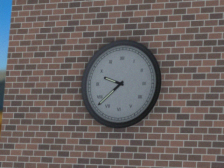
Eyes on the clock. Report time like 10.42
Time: 9.38
